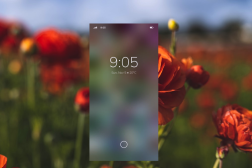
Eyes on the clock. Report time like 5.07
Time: 9.05
